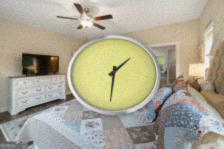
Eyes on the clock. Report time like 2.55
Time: 1.31
